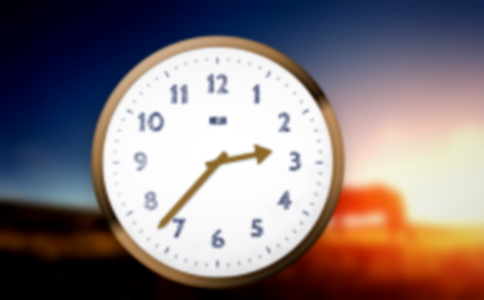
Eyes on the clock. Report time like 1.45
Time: 2.37
